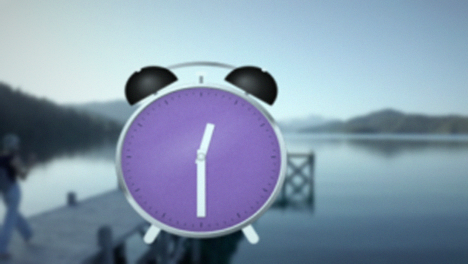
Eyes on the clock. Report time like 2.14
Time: 12.30
